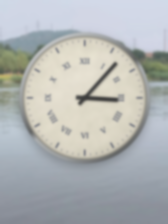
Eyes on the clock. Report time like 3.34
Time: 3.07
